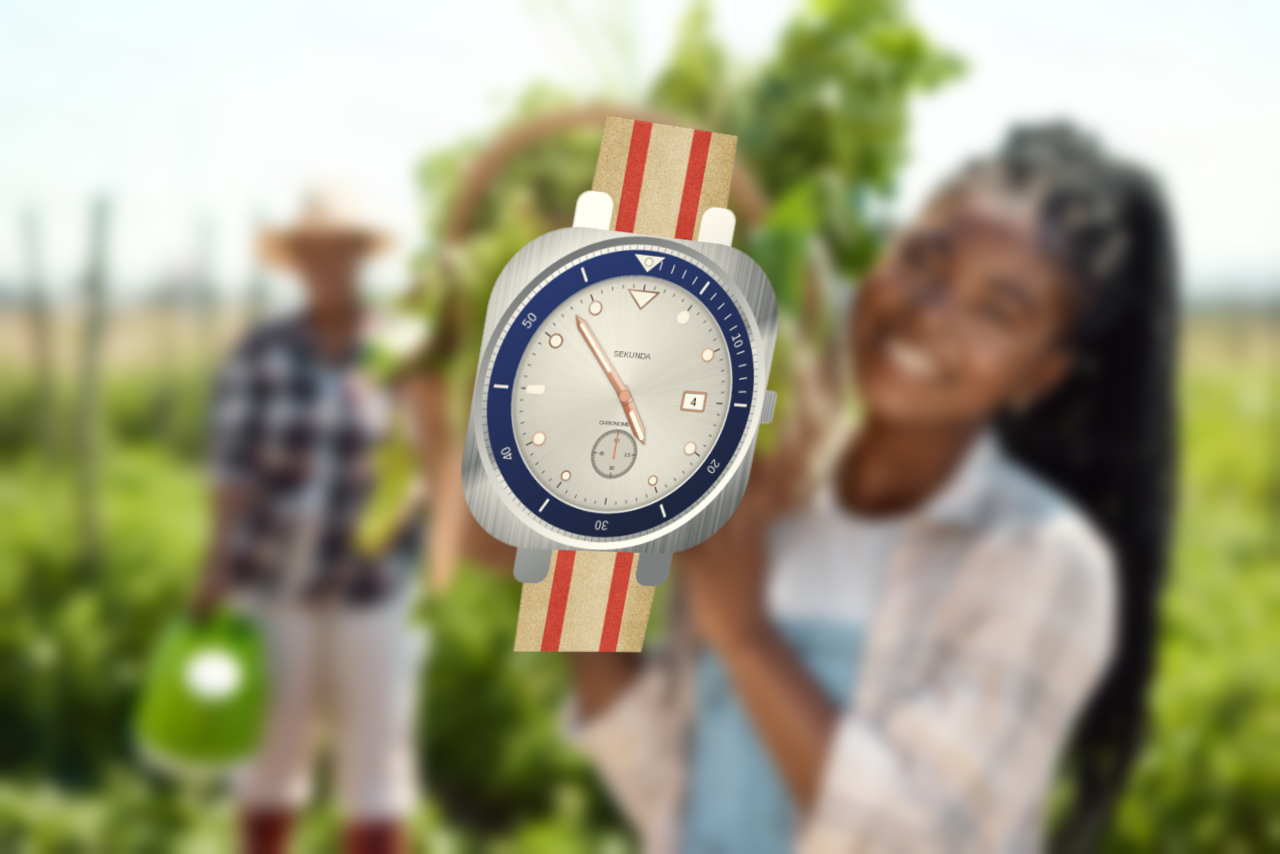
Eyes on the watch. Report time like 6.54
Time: 4.53
